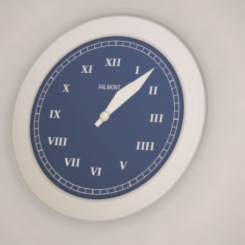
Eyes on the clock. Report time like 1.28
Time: 1.07
